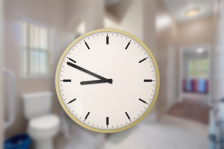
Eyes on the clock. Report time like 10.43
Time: 8.49
